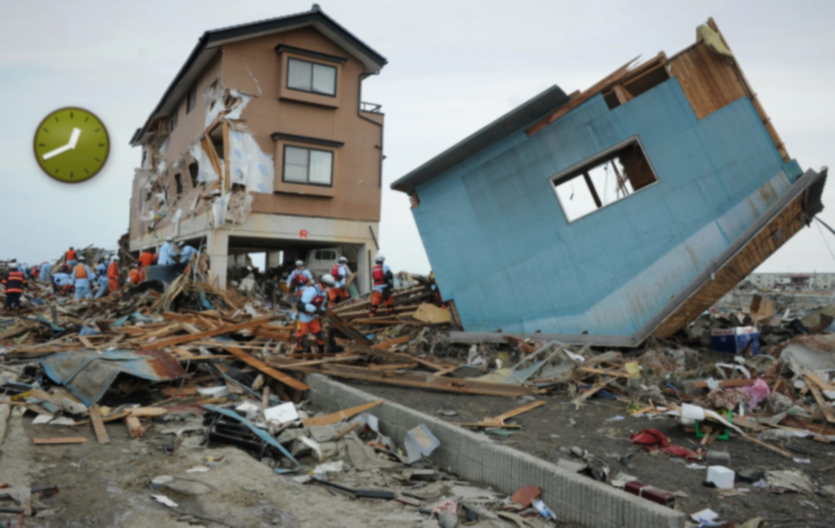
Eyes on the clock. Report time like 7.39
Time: 12.41
